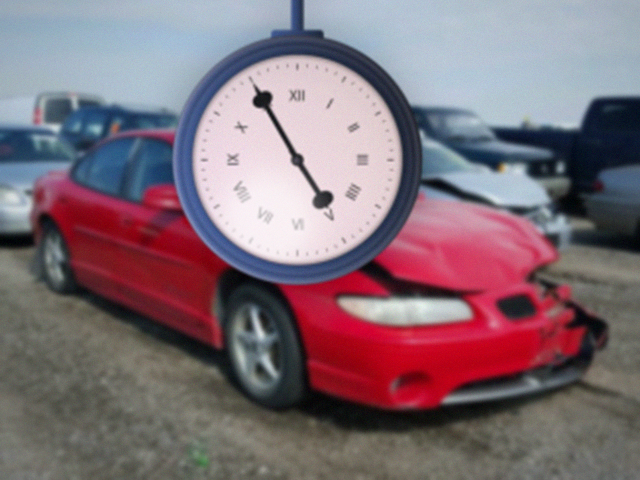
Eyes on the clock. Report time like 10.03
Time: 4.55
